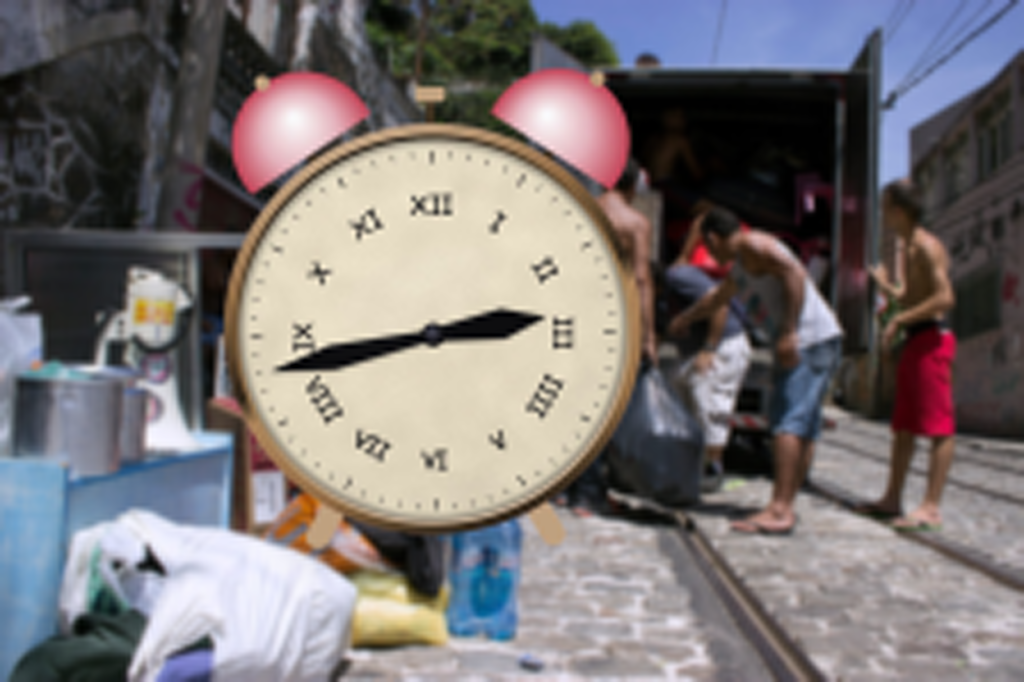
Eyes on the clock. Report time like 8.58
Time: 2.43
